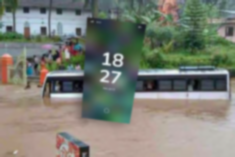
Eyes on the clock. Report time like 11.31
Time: 18.27
